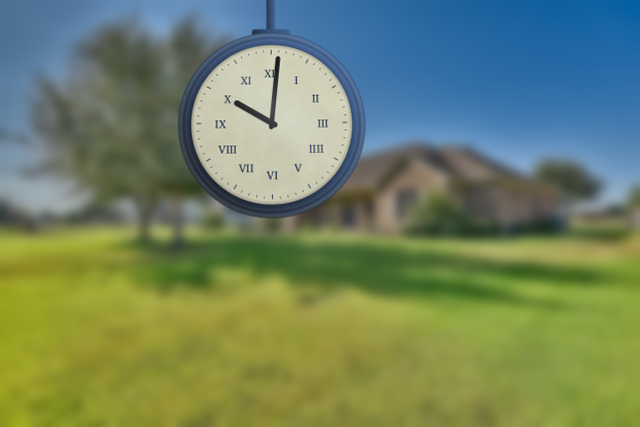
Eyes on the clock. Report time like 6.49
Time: 10.01
